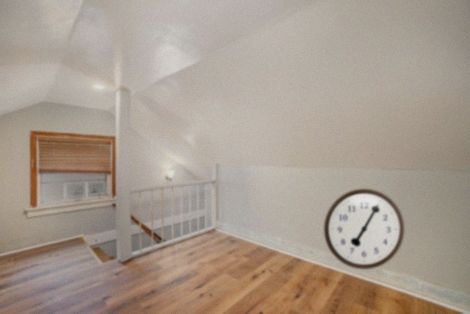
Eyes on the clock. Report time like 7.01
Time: 7.05
